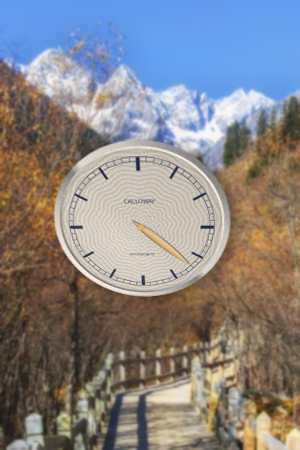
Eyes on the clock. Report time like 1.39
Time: 4.22
